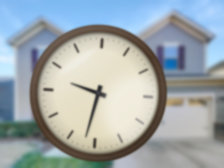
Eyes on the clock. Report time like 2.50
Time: 9.32
